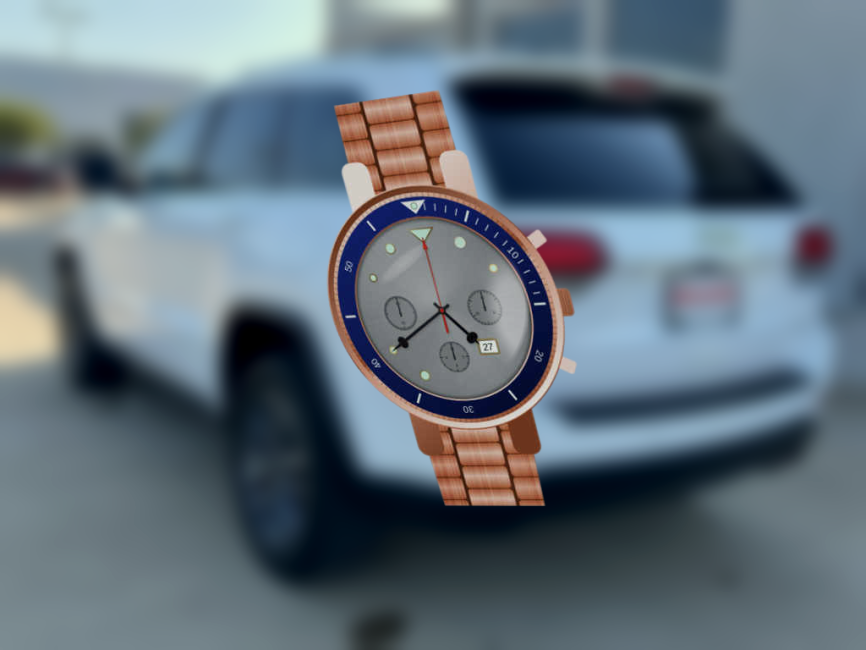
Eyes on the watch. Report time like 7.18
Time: 4.40
